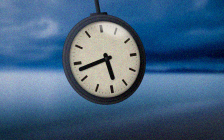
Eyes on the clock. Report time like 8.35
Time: 5.43
